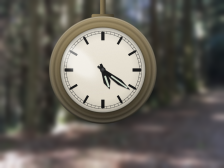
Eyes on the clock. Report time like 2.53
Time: 5.21
